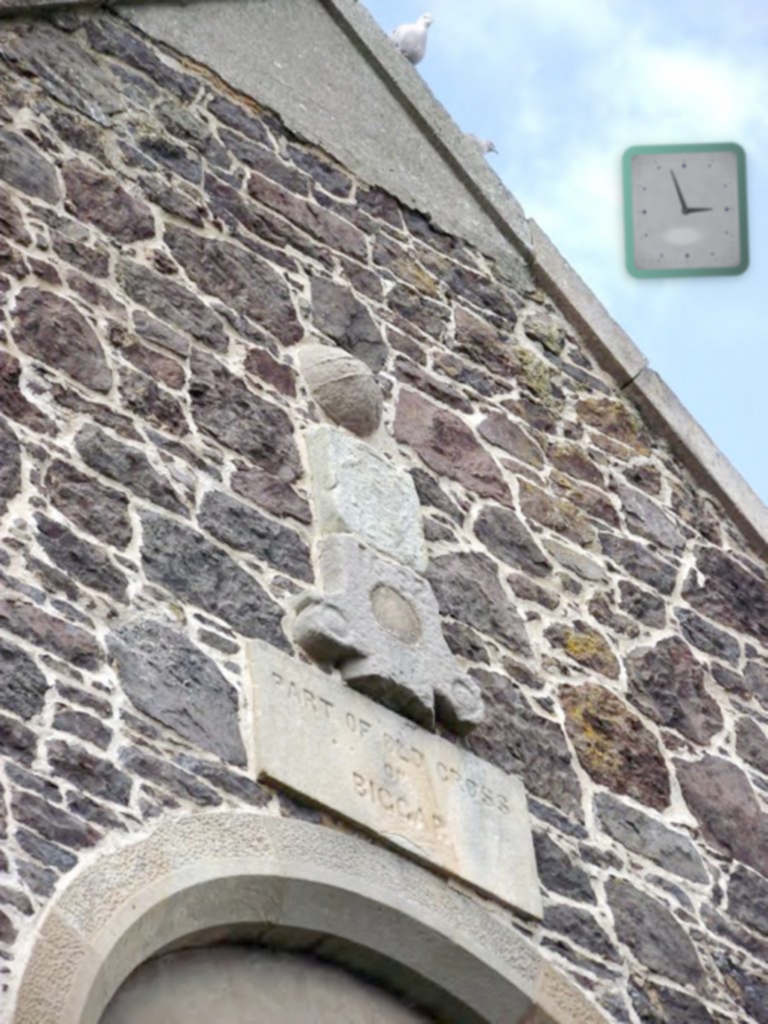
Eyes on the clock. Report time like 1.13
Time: 2.57
